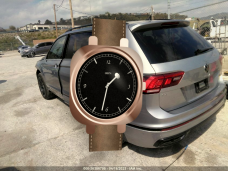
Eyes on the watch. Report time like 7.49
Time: 1.32
